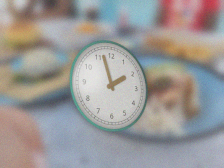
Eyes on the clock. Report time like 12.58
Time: 1.57
